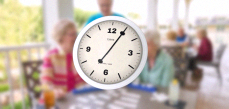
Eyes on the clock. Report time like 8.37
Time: 7.05
